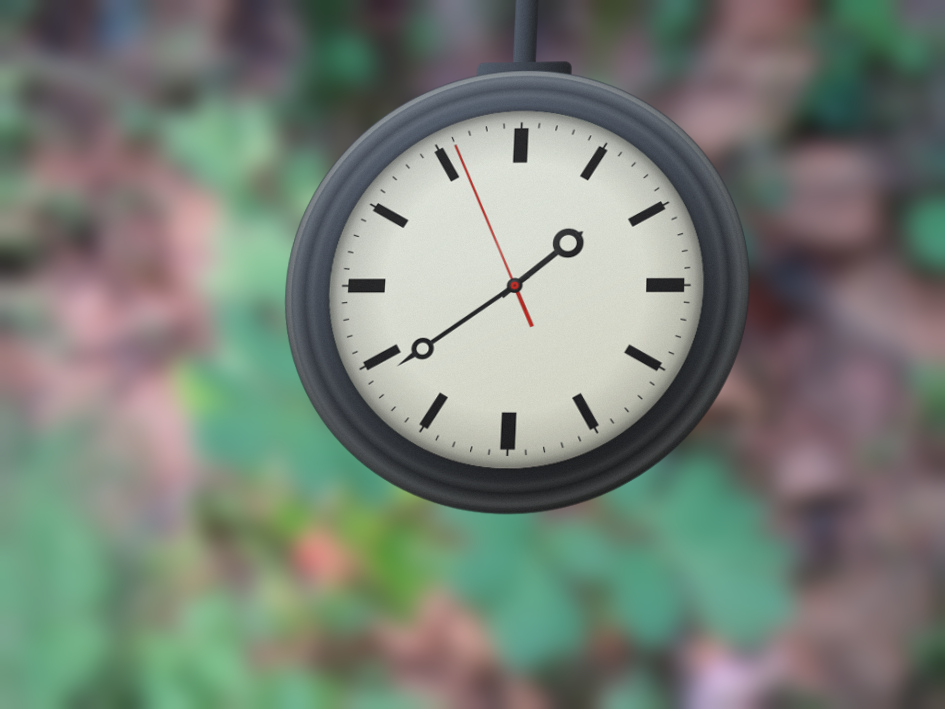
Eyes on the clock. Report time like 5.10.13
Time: 1.38.56
